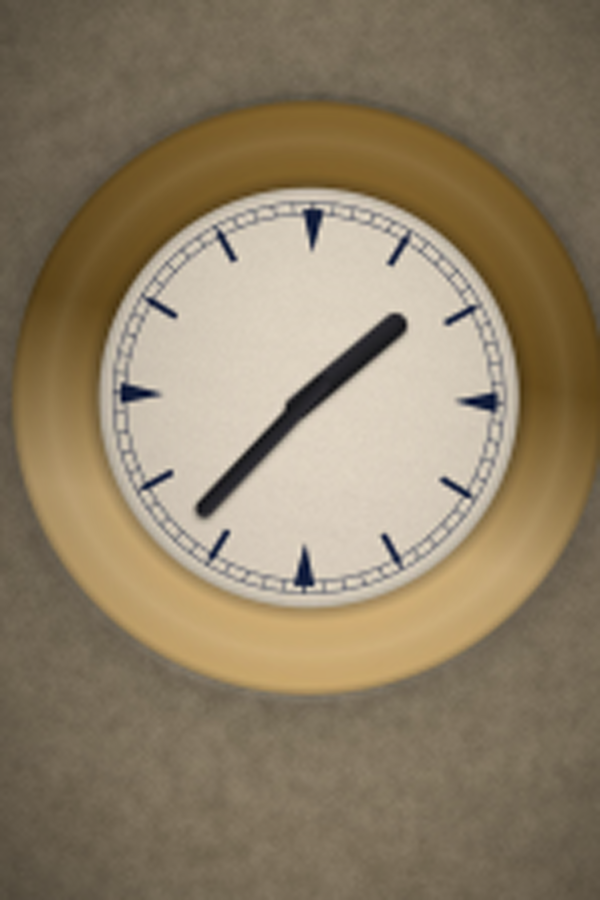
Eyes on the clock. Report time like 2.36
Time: 1.37
